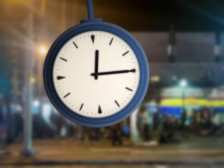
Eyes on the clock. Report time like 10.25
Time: 12.15
